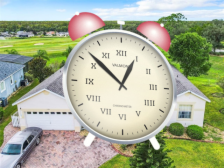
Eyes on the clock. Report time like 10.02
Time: 12.52
